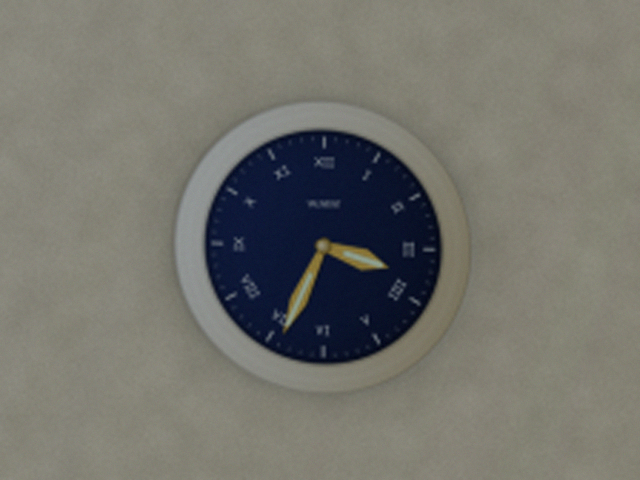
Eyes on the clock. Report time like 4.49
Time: 3.34
